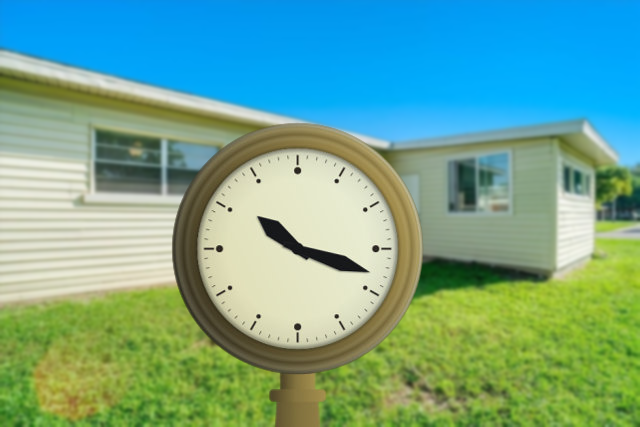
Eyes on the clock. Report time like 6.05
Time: 10.18
